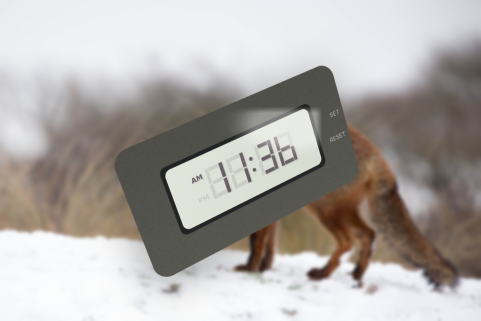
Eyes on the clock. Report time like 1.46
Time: 11.36
